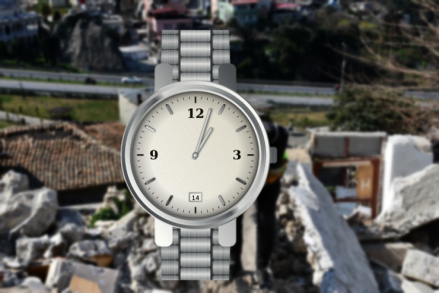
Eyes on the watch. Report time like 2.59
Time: 1.03
